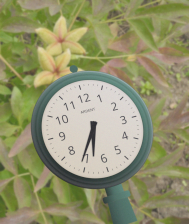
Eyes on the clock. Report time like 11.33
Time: 6.36
